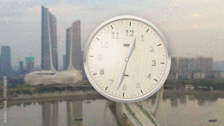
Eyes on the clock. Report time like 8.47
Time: 12.32
